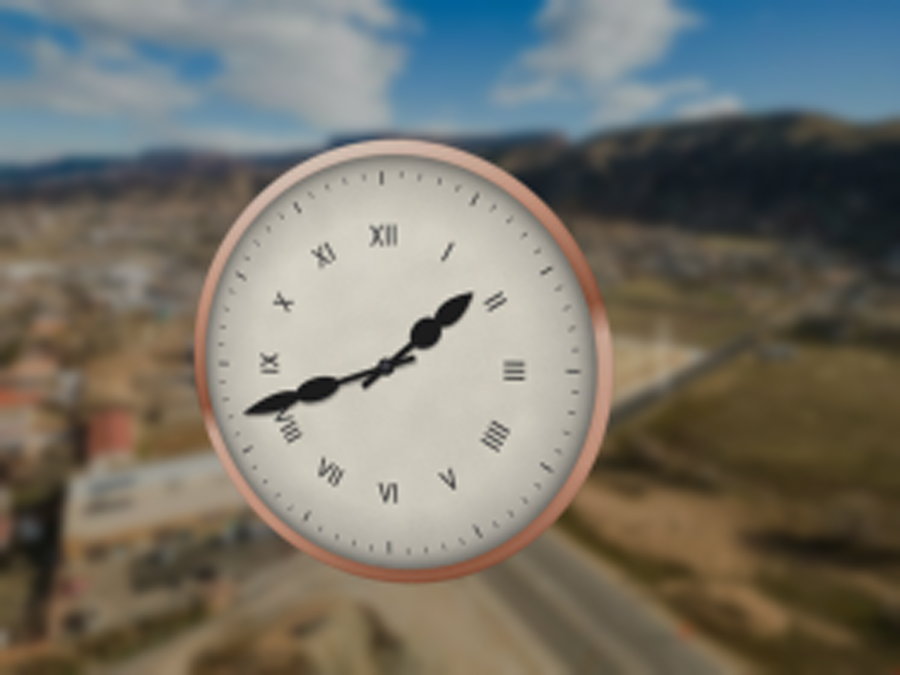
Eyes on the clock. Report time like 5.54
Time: 1.42
